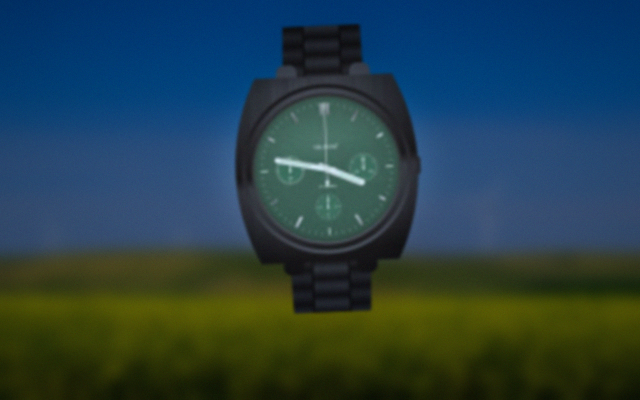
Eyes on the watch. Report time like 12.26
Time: 3.47
